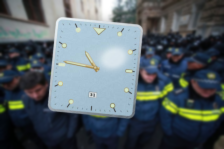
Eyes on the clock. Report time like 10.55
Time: 10.46
